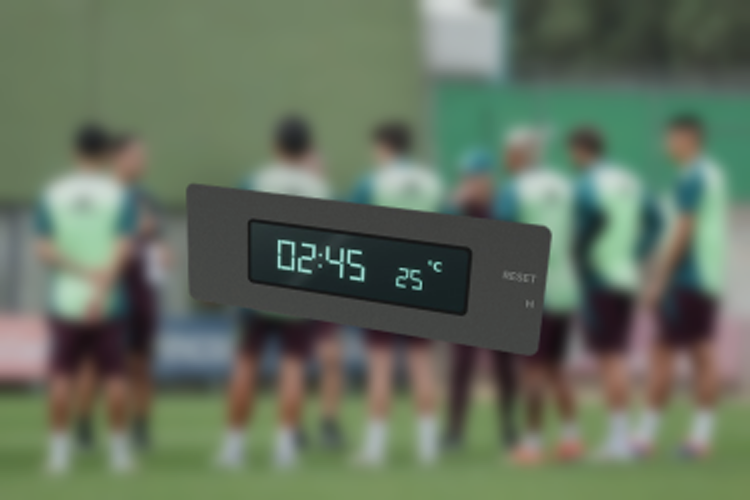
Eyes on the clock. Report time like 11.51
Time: 2.45
